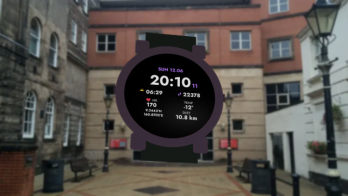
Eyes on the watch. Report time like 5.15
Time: 20.10
